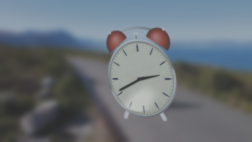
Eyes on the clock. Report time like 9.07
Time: 2.41
